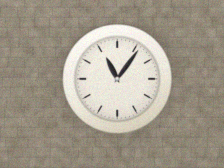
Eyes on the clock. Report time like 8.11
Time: 11.06
